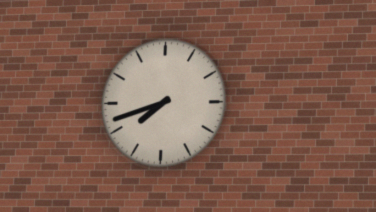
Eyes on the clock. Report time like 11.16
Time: 7.42
